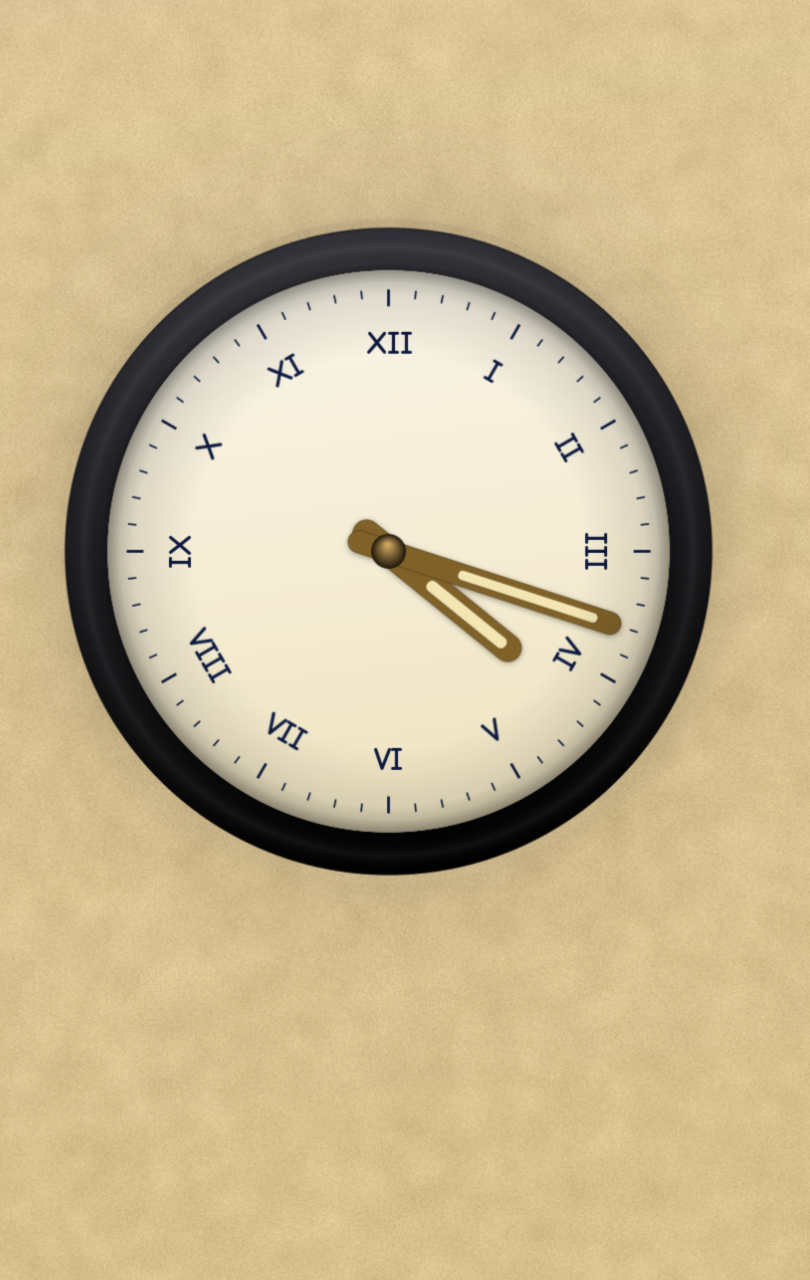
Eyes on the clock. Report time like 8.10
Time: 4.18
